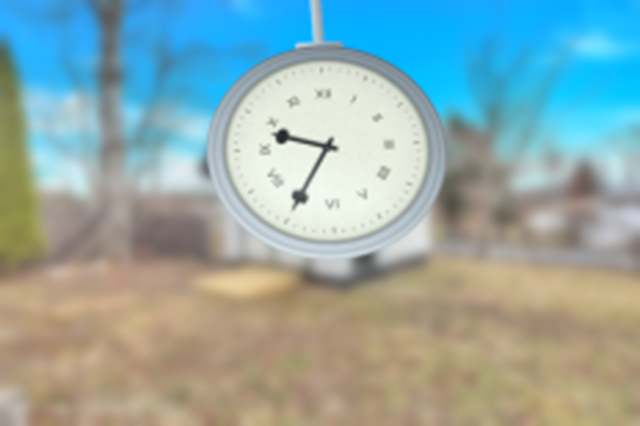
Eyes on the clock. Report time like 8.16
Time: 9.35
